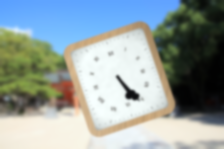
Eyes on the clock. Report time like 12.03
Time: 5.26
